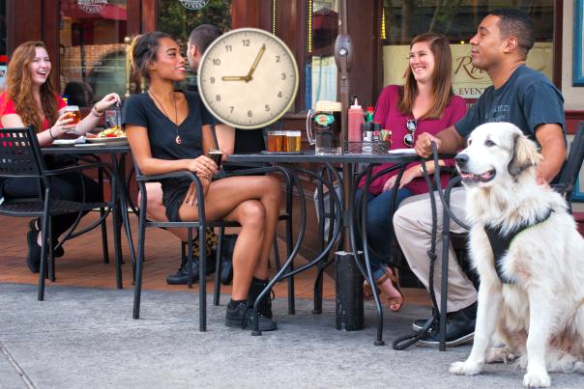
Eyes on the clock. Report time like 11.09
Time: 9.05
